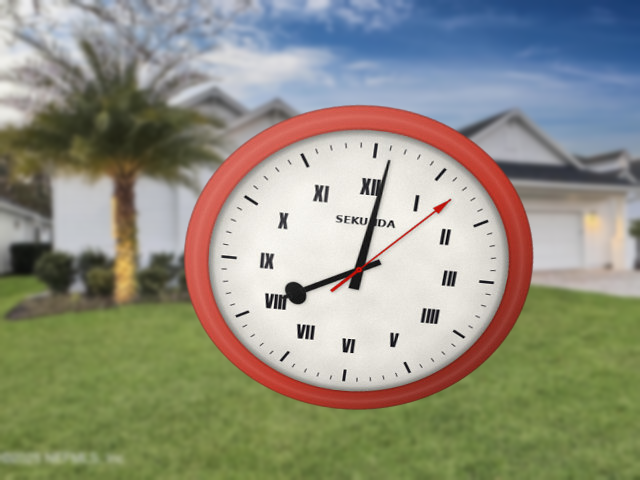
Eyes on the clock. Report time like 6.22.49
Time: 8.01.07
